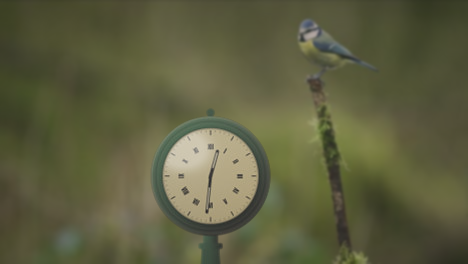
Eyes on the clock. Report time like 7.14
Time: 12.31
